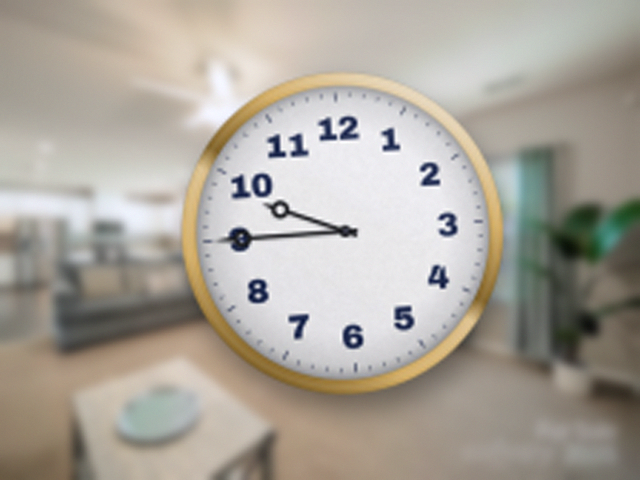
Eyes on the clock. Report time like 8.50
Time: 9.45
